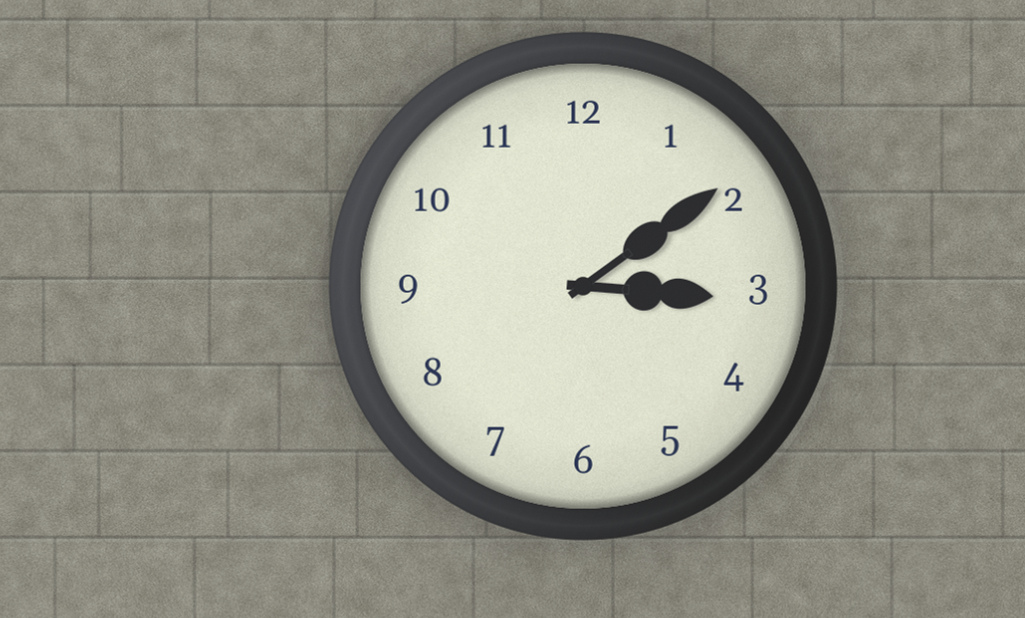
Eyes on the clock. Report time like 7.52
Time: 3.09
